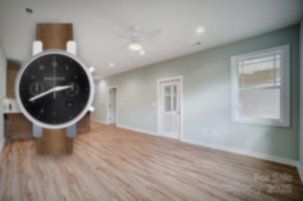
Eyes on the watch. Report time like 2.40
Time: 2.41
